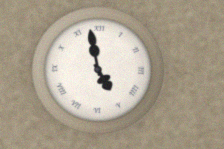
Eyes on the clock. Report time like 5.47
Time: 4.58
